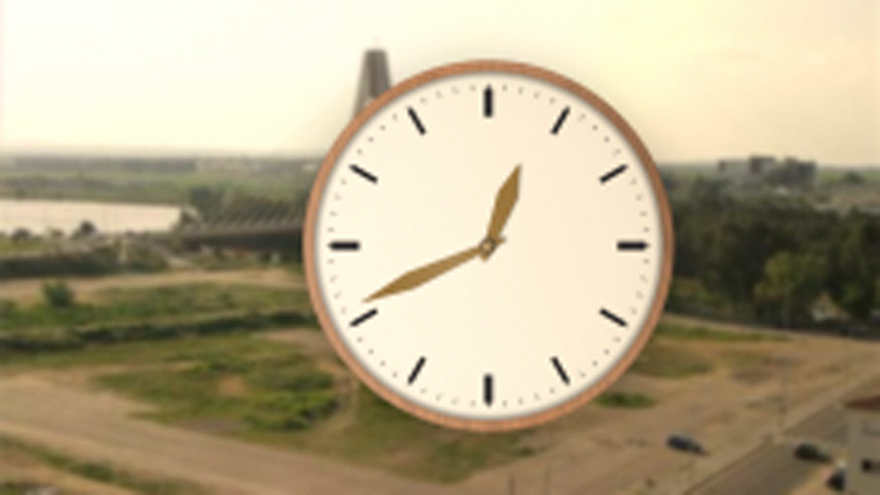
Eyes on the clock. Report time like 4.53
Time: 12.41
